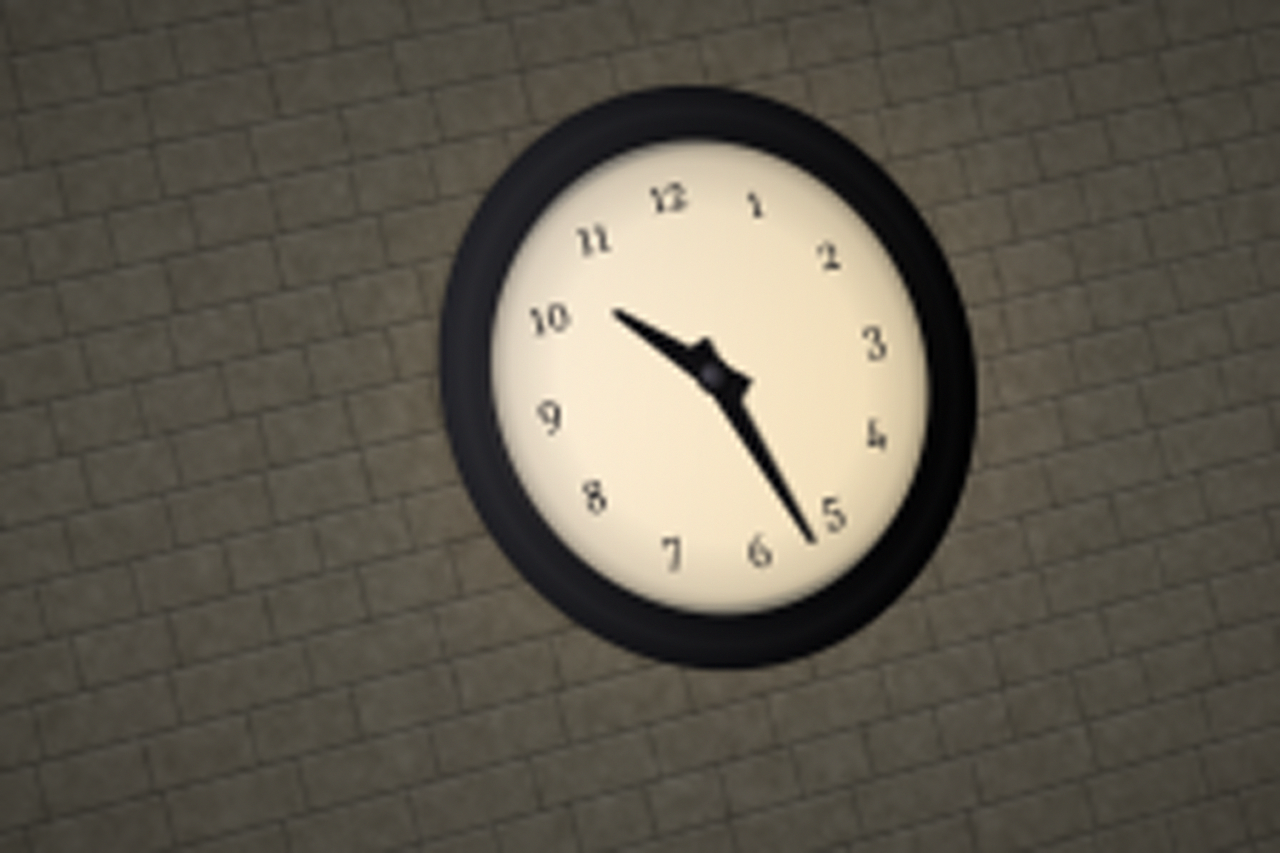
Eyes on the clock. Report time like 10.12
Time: 10.27
